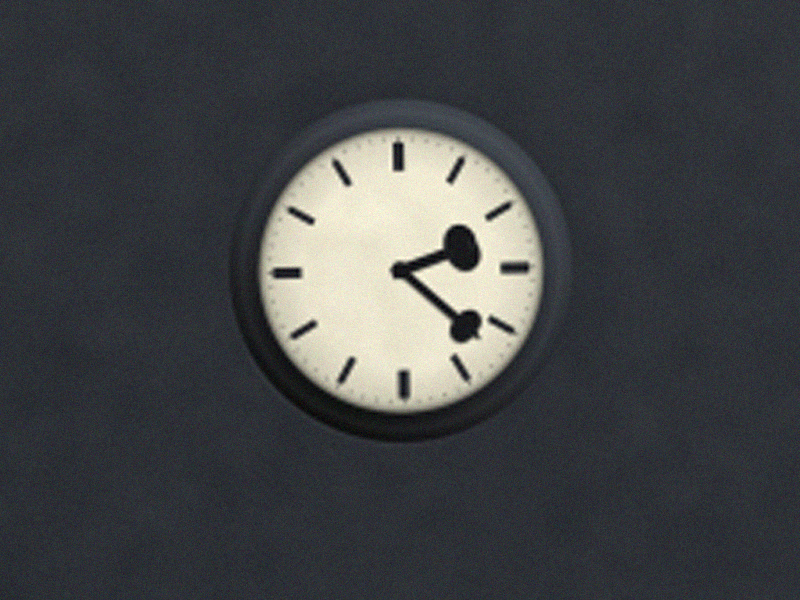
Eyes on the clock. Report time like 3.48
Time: 2.22
